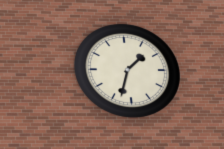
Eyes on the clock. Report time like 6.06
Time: 1.33
